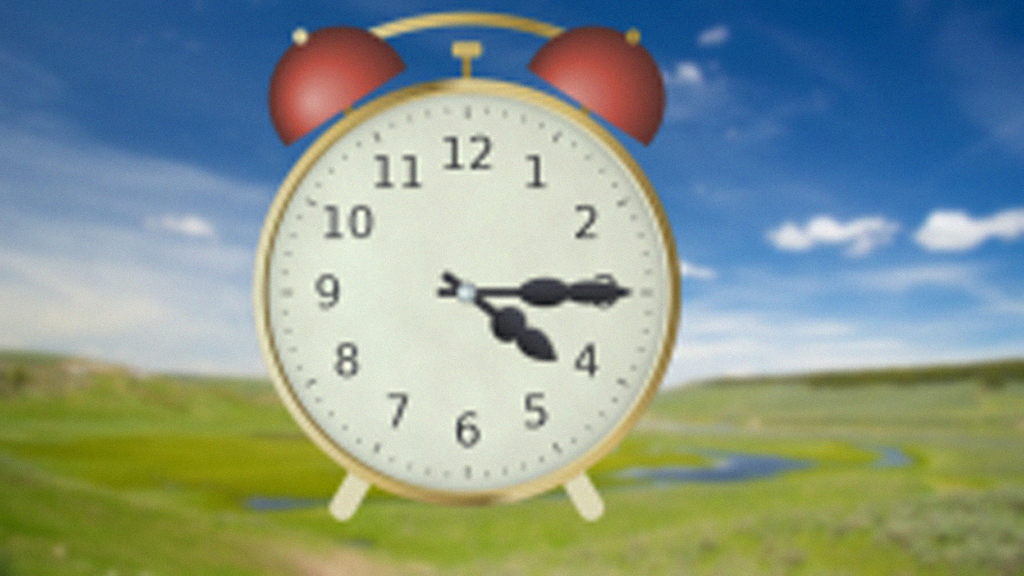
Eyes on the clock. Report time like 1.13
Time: 4.15
